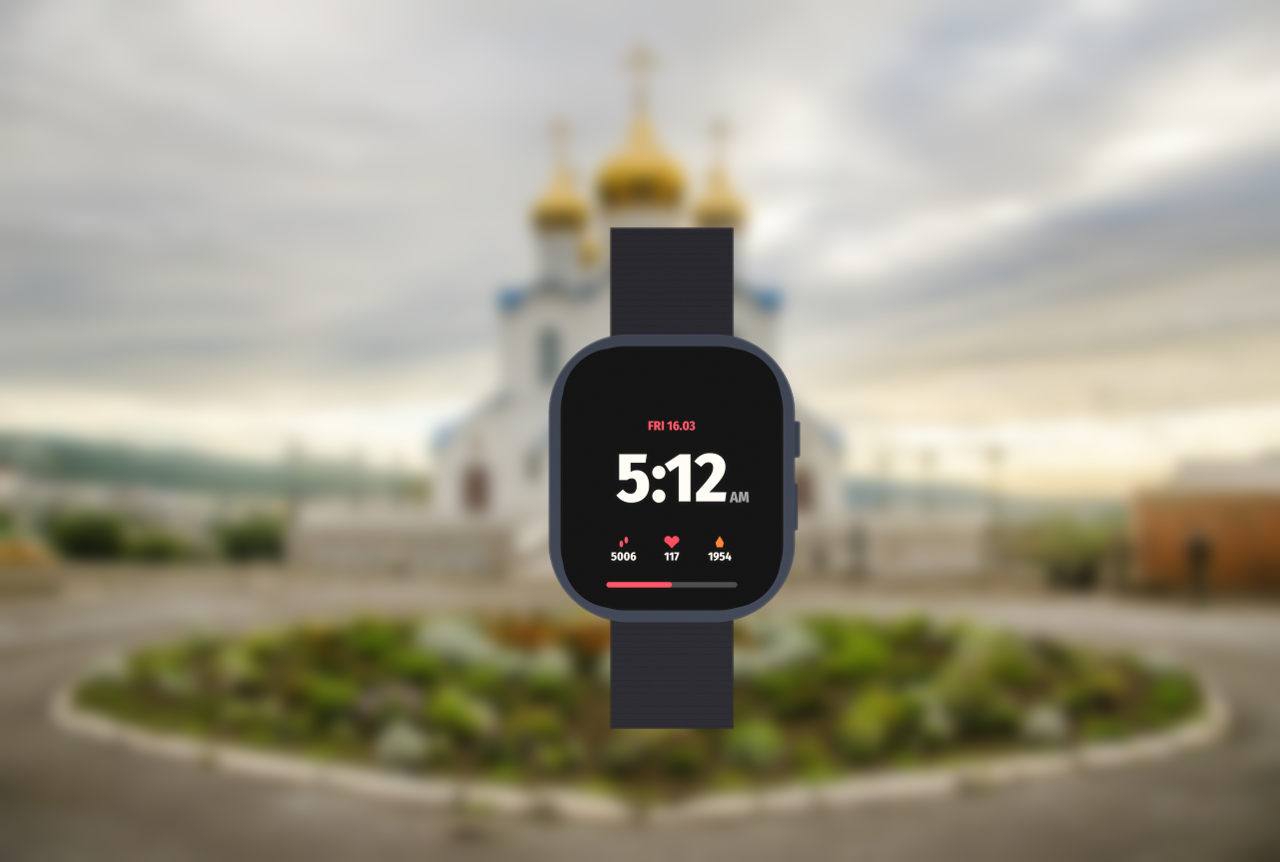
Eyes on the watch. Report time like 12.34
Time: 5.12
